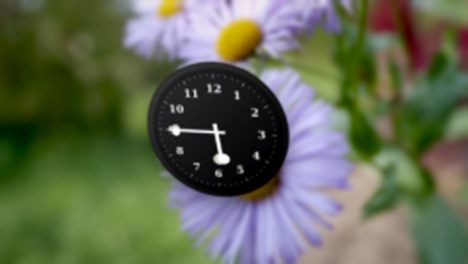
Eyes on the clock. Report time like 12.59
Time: 5.45
